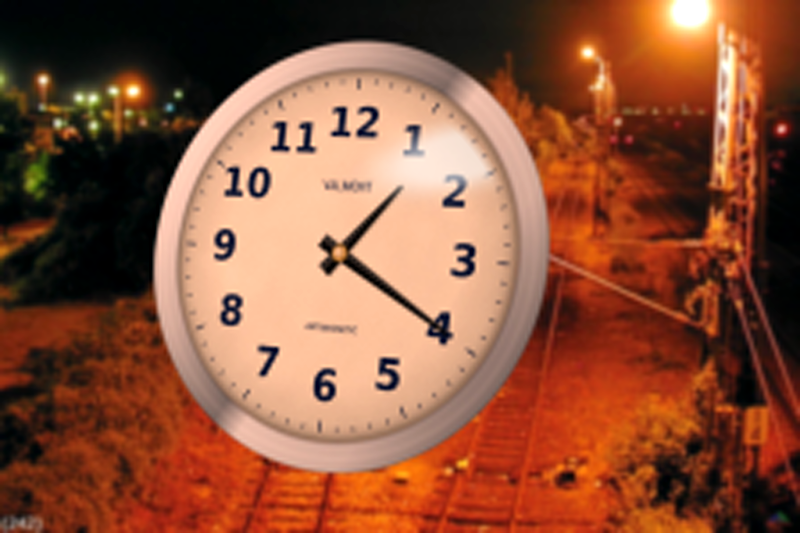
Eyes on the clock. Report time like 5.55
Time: 1.20
